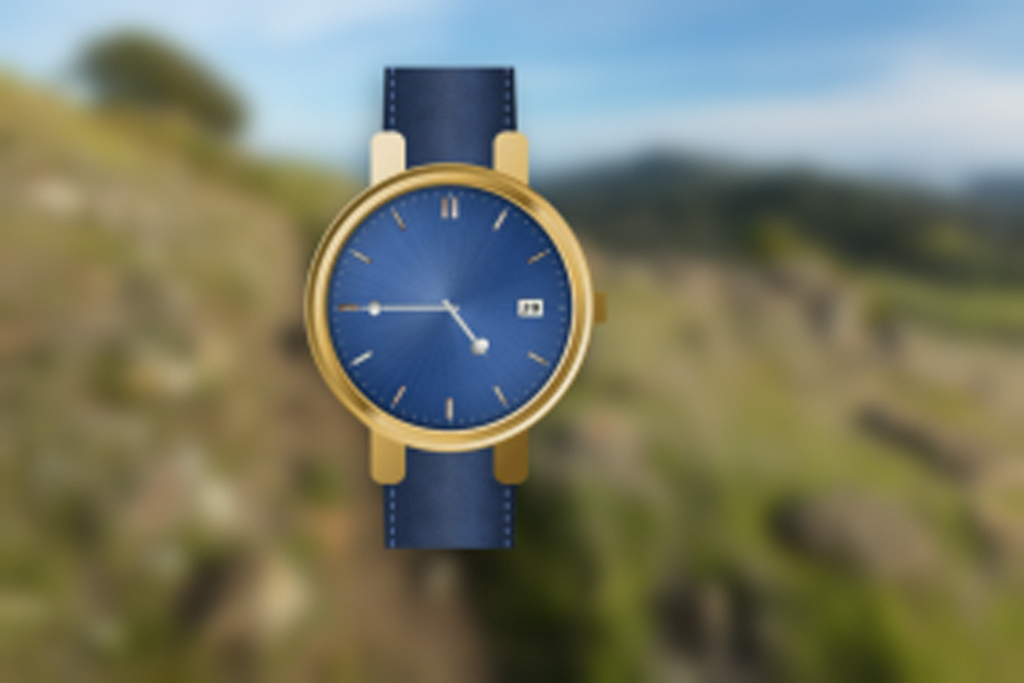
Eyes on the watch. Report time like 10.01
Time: 4.45
